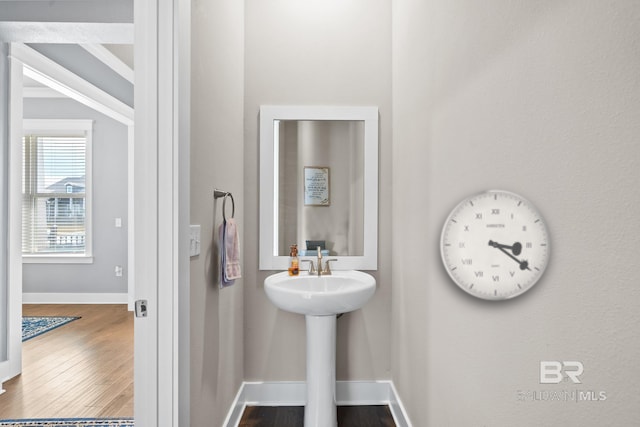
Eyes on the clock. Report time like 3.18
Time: 3.21
